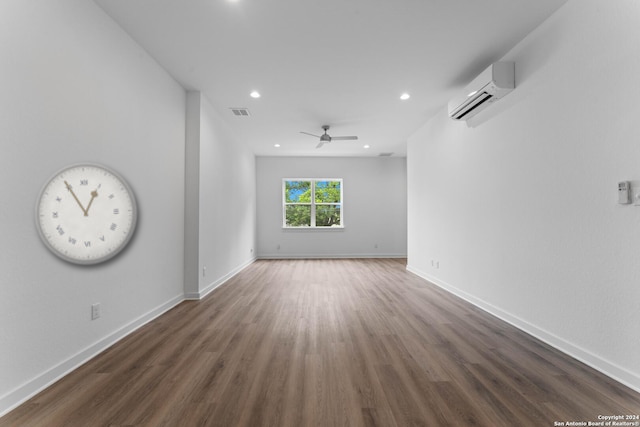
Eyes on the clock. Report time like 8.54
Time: 12.55
